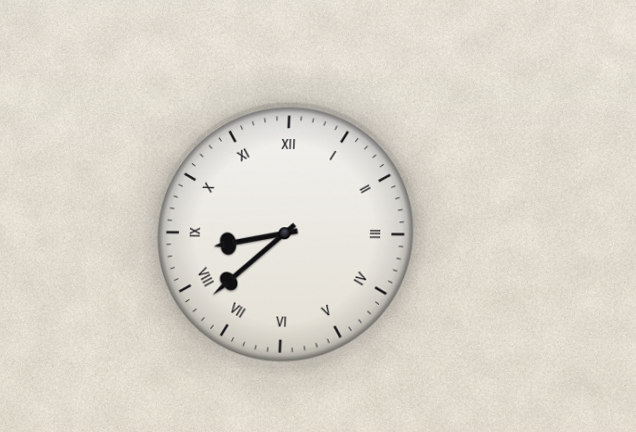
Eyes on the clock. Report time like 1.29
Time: 8.38
